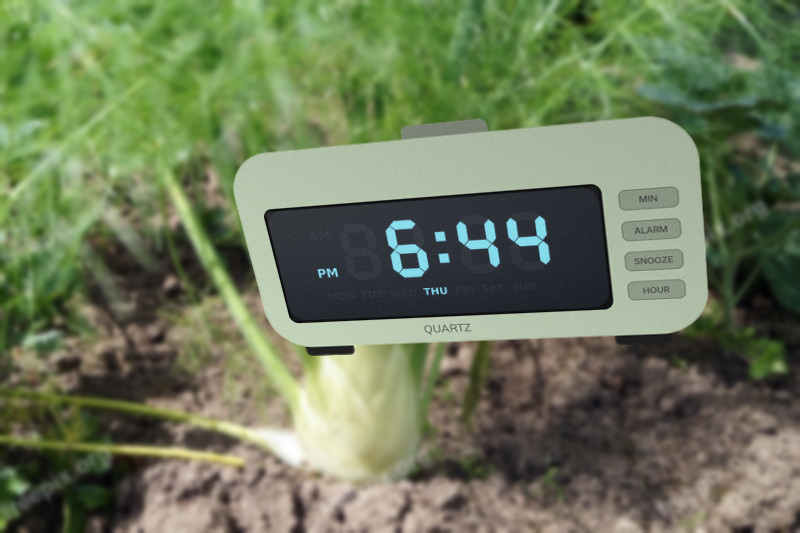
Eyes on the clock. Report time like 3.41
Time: 6.44
